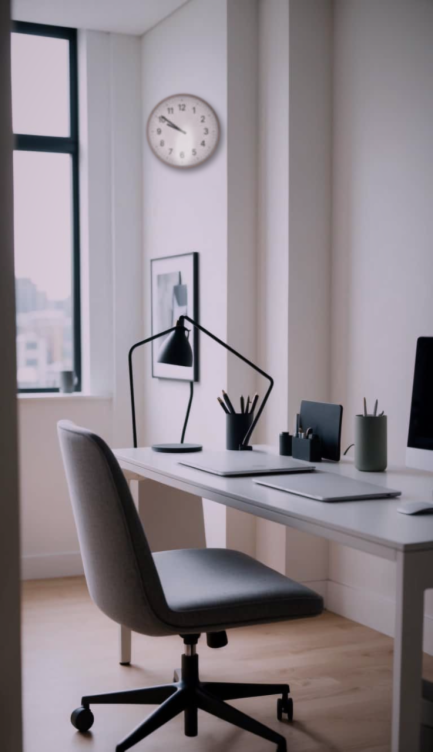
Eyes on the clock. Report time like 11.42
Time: 9.51
